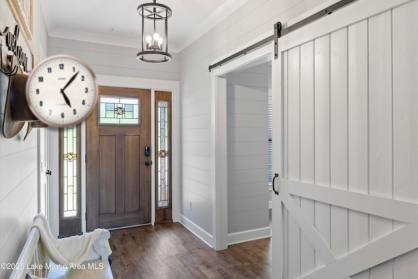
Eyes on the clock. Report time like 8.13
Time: 5.07
